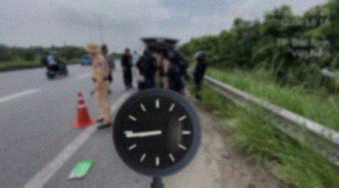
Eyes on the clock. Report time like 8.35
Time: 8.44
